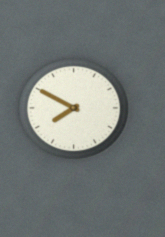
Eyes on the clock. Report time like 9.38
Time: 7.50
